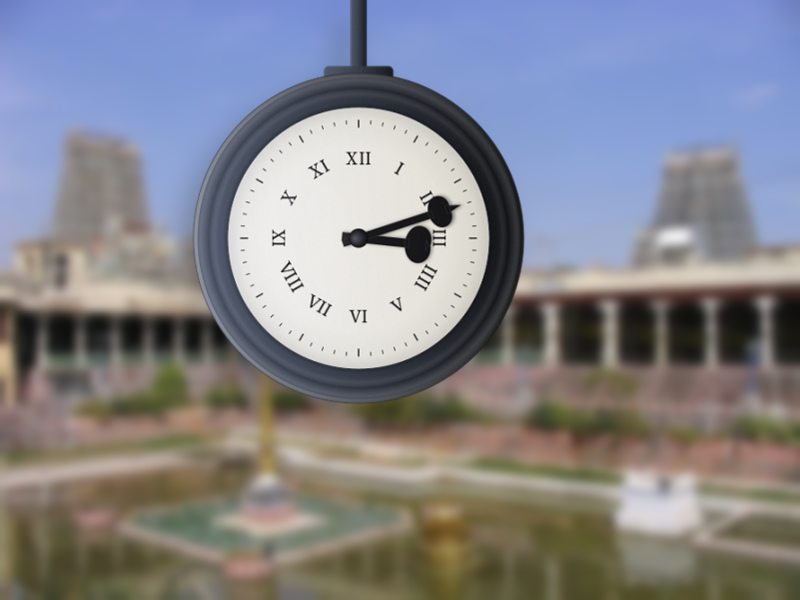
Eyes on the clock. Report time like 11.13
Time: 3.12
